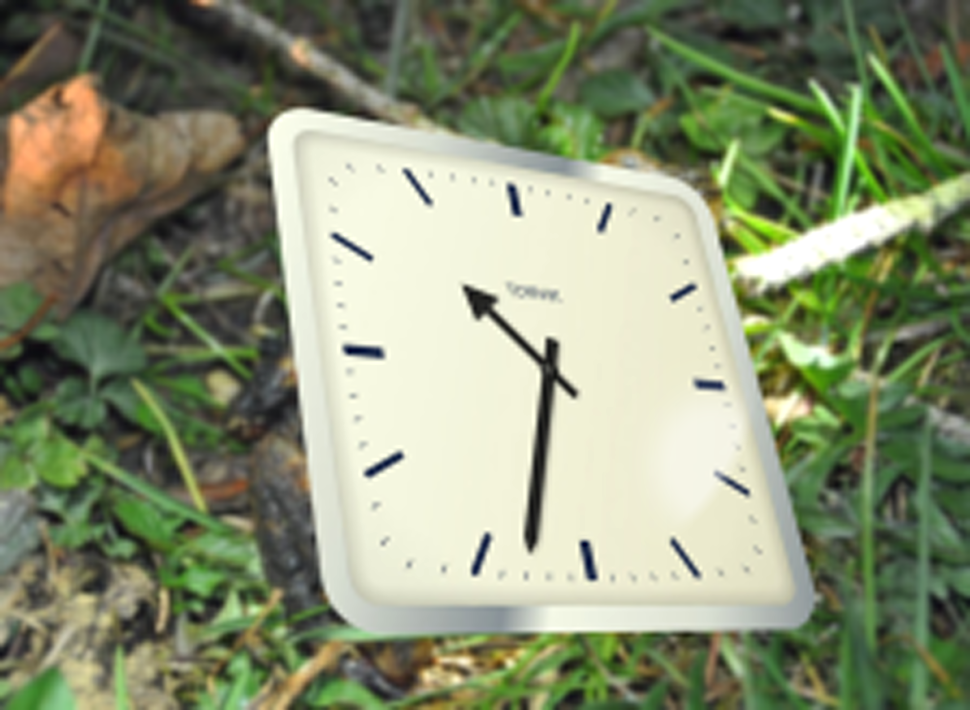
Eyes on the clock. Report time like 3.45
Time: 10.33
